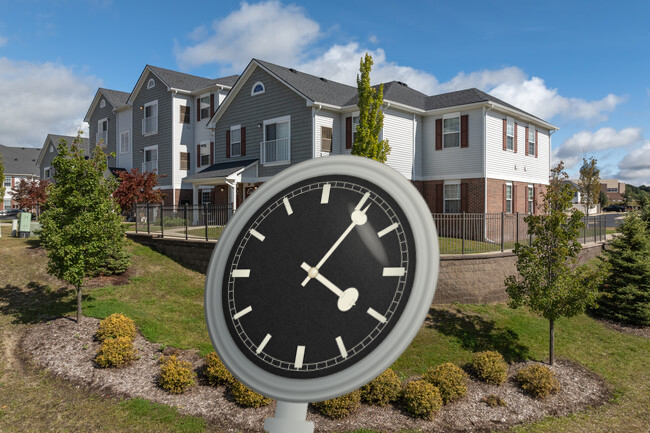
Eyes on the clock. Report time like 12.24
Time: 4.06
